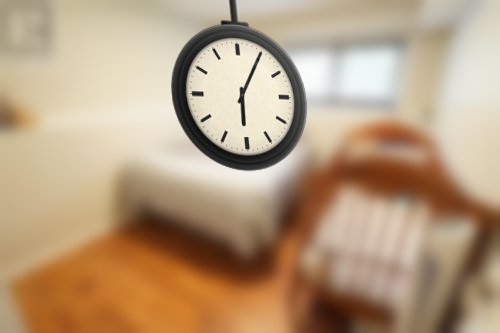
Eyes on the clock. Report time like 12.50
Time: 6.05
